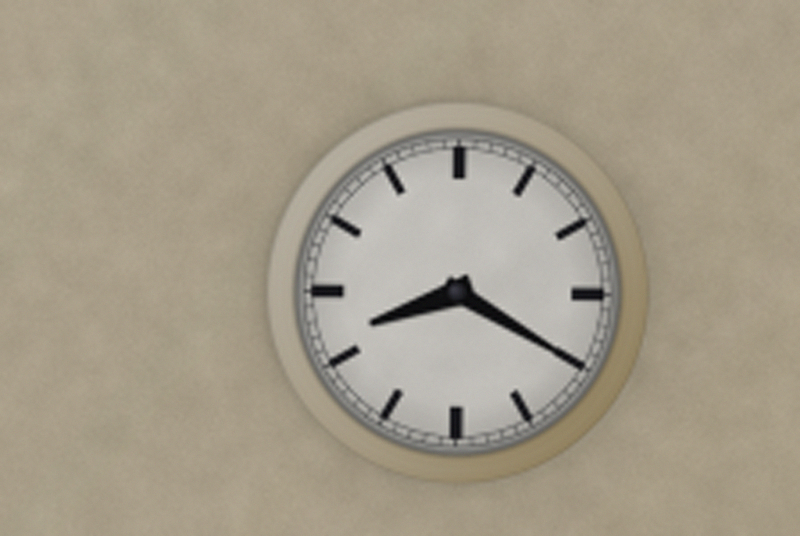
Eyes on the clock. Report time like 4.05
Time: 8.20
